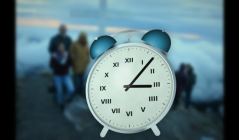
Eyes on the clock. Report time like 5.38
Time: 3.07
